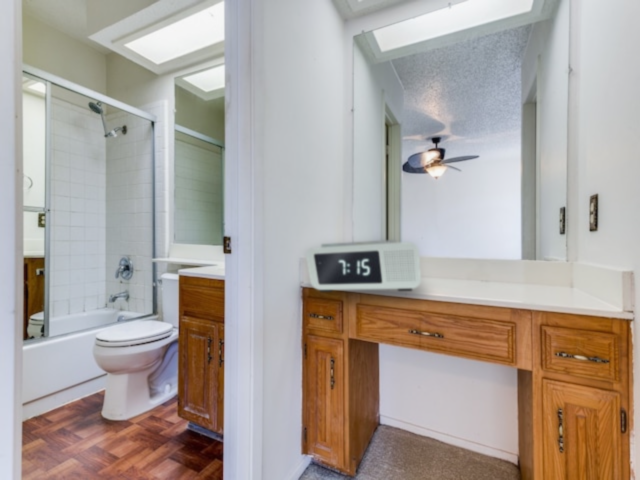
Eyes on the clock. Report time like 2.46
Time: 7.15
